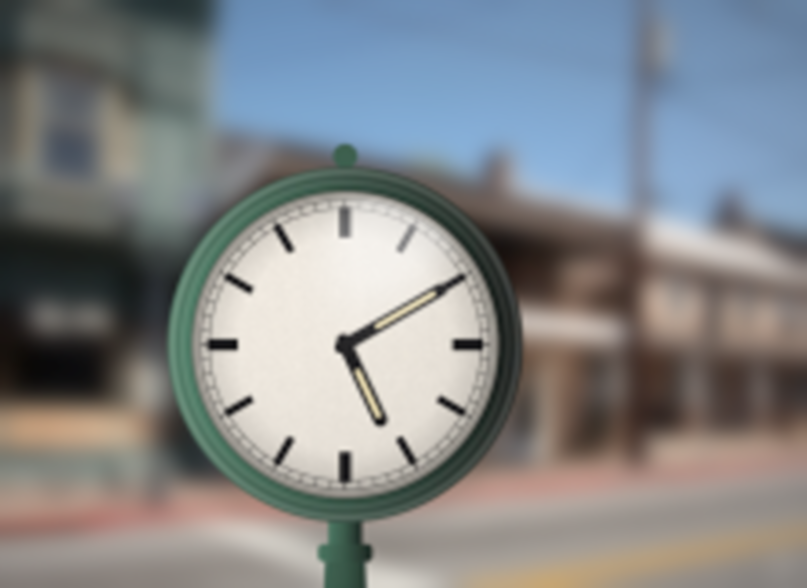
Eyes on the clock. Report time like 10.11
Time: 5.10
